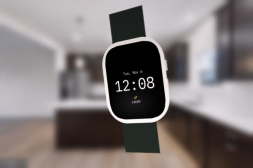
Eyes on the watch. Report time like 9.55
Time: 12.08
